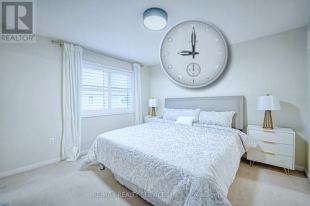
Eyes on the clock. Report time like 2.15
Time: 9.00
